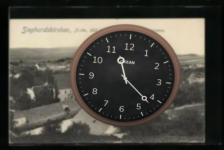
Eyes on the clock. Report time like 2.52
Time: 11.22
